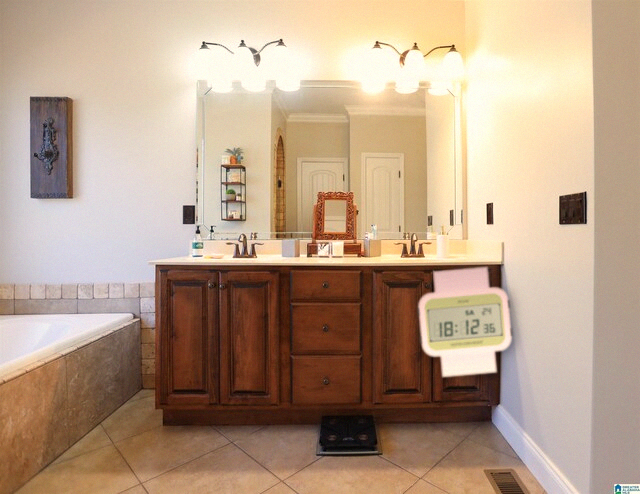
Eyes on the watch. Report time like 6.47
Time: 18.12
